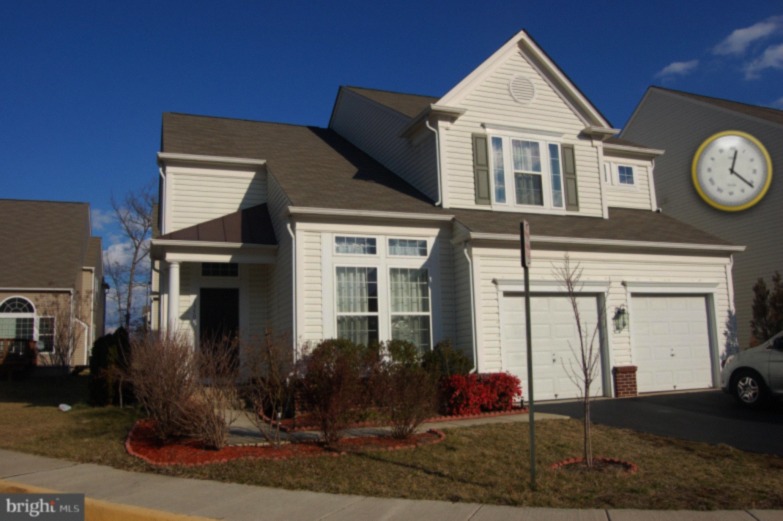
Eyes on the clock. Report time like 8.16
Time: 12.21
